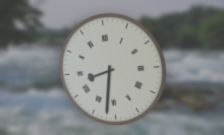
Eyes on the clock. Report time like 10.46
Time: 8.32
